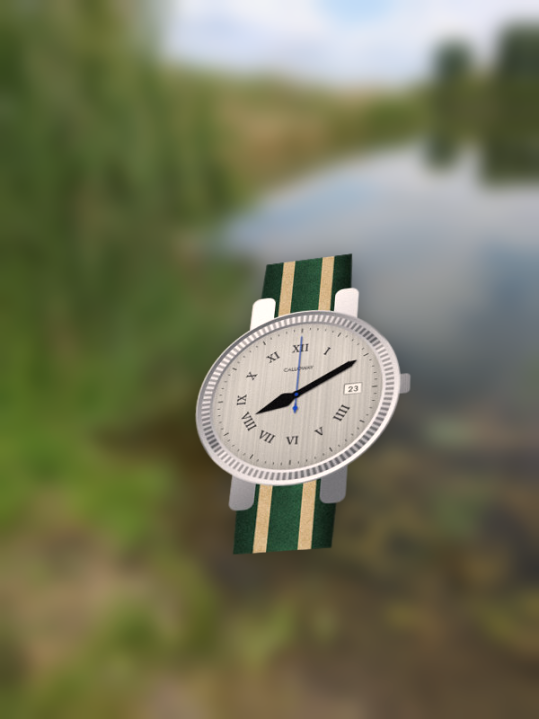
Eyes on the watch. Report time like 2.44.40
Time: 8.10.00
